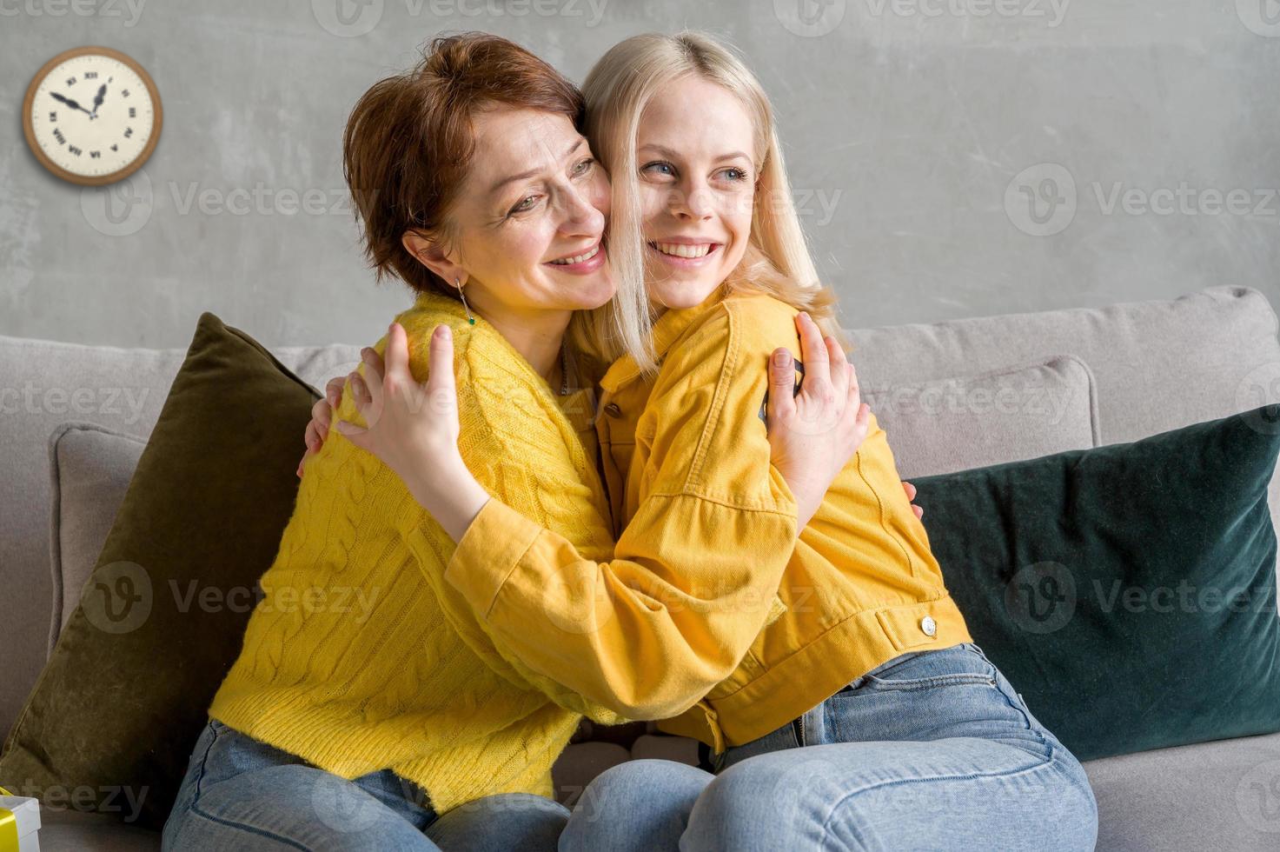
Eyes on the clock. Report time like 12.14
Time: 12.50
